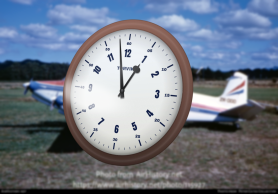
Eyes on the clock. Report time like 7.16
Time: 12.58
